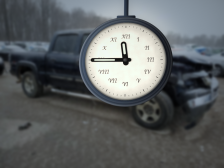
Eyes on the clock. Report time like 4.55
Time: 11.45
